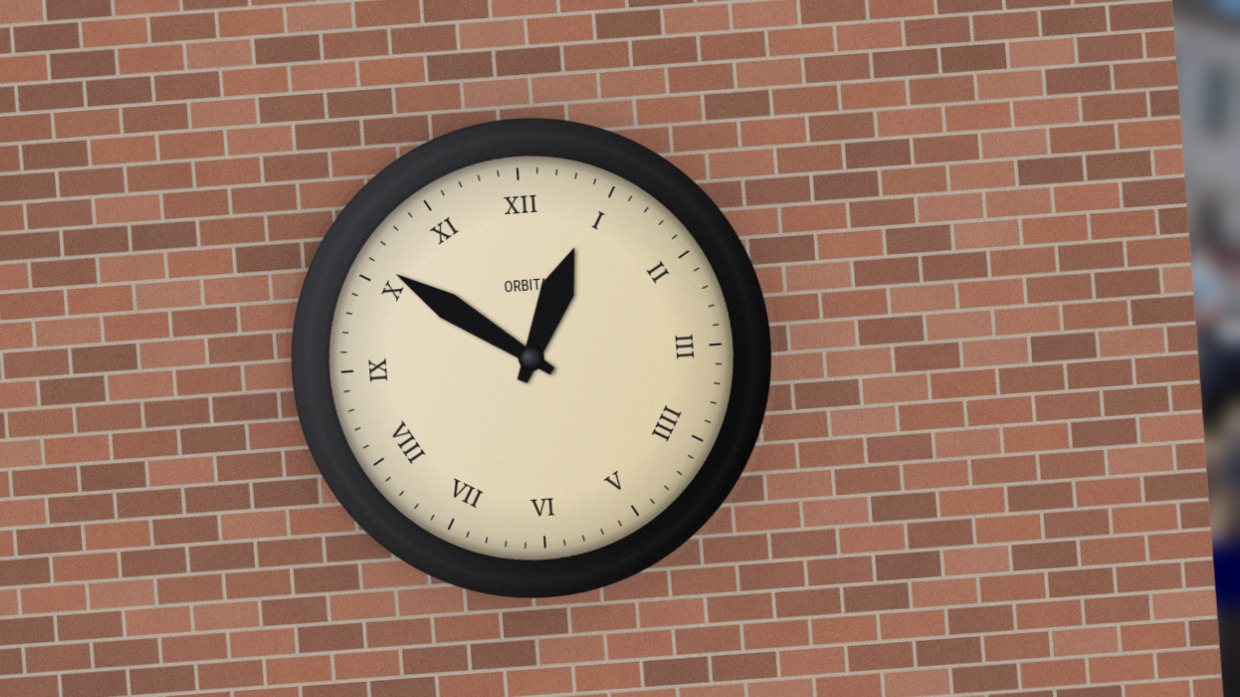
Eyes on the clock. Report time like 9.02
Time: 12.51
